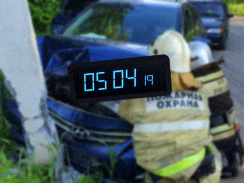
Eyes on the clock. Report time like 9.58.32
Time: 5.04.19
